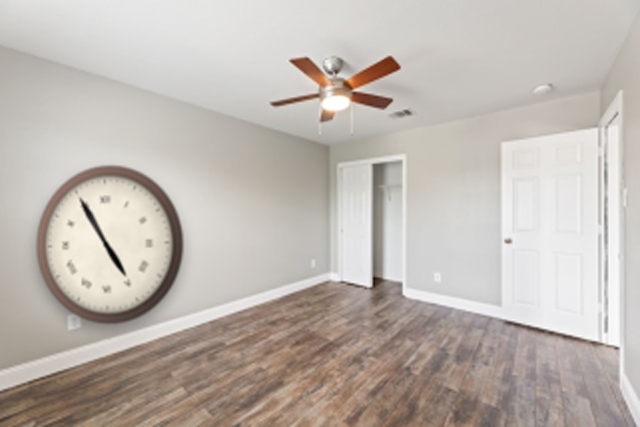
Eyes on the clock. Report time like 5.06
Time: 4.55
